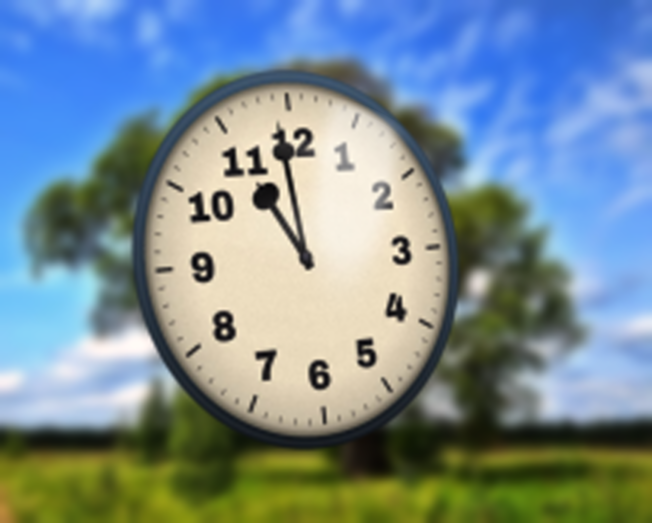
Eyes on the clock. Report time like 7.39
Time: 10.59
